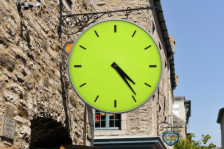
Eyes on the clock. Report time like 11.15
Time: 4.24
